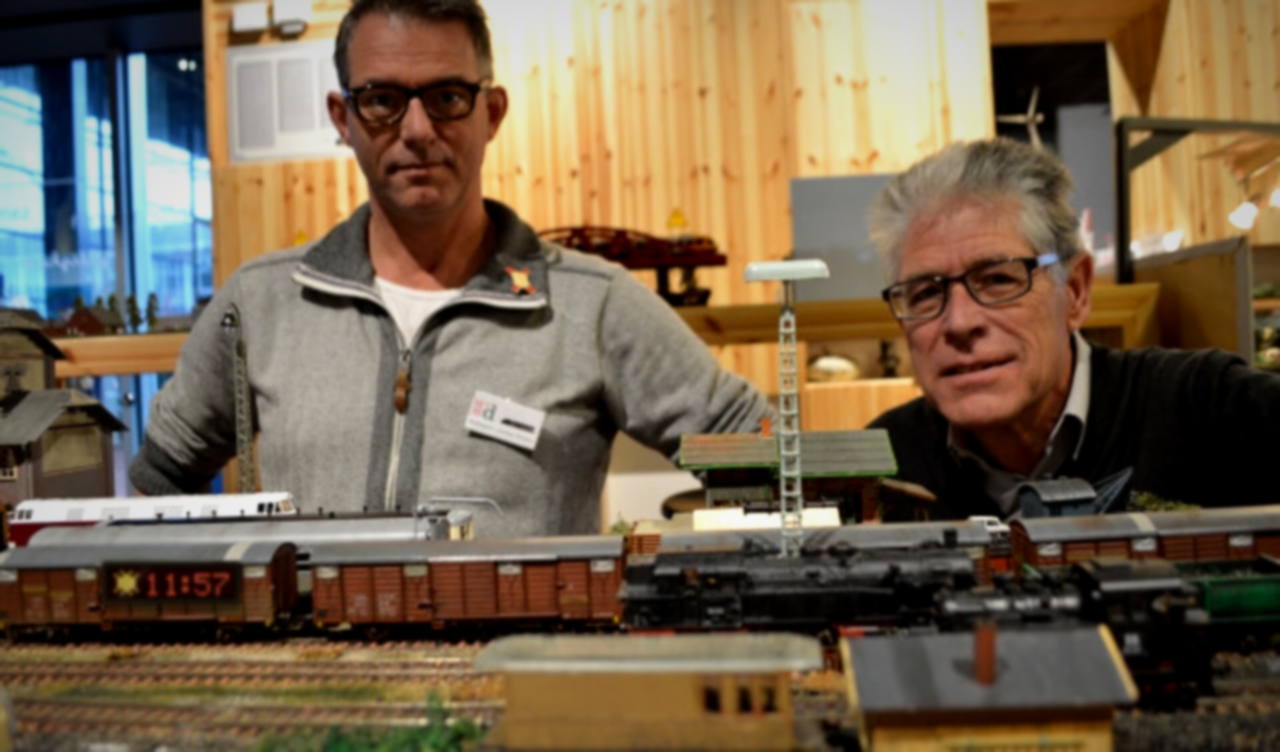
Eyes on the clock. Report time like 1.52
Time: 11.57
